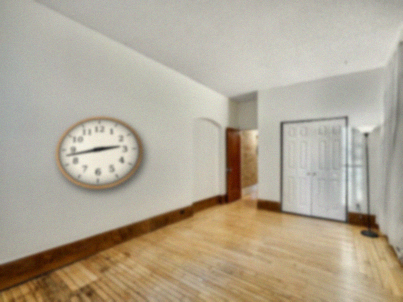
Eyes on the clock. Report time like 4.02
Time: 2.43
